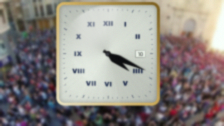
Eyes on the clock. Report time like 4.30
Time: 4.19
